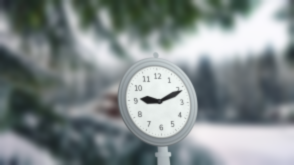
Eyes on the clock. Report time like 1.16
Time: 9.11
